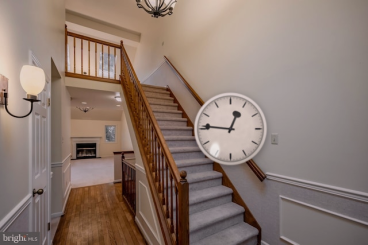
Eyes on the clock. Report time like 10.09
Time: 12.46
